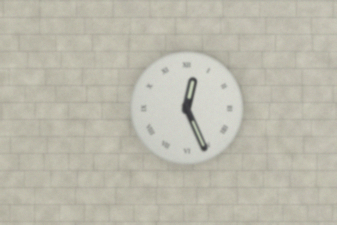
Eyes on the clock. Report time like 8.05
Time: 12.26
